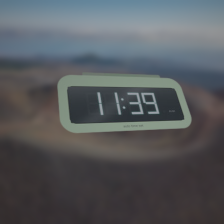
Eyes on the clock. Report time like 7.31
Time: 11.39
